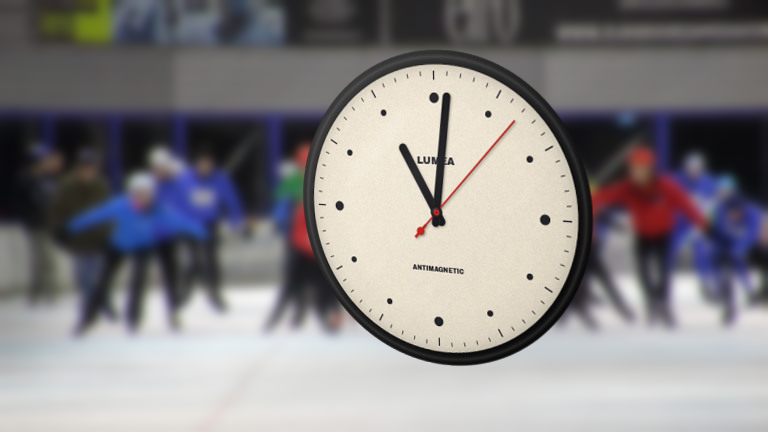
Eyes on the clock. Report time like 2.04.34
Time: 11.01.07
